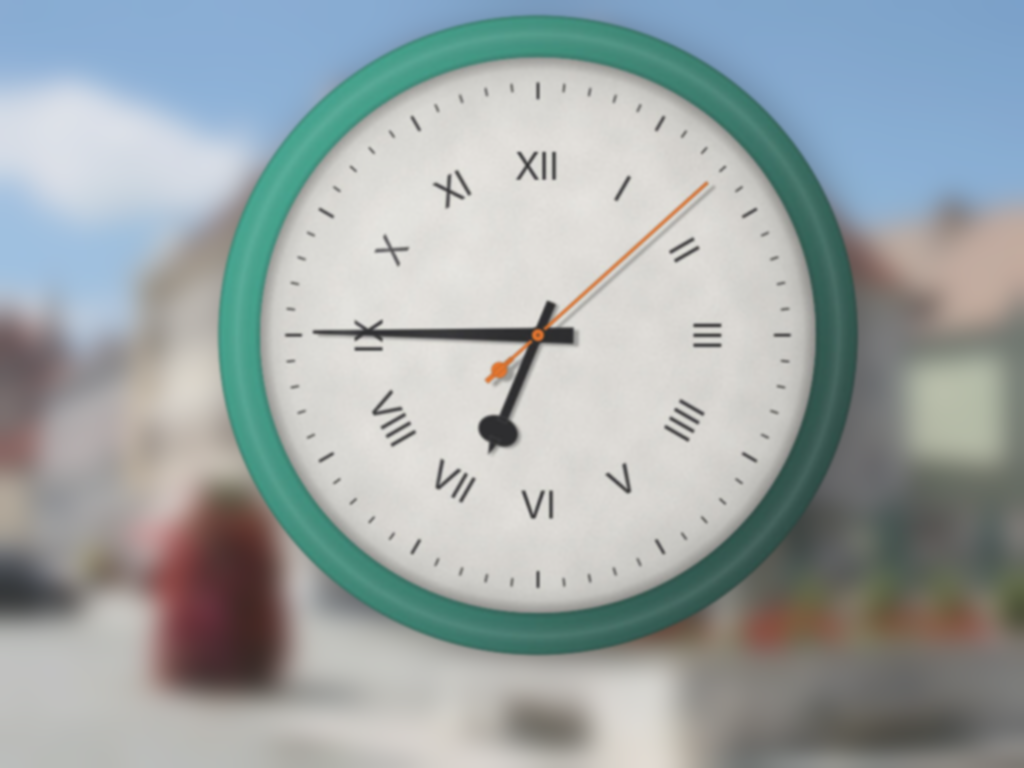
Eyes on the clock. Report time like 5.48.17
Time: 6.45.08
